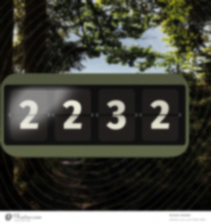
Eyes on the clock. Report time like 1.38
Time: 22.32
